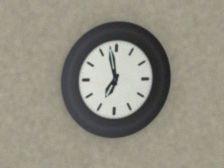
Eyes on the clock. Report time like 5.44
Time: 6.58
